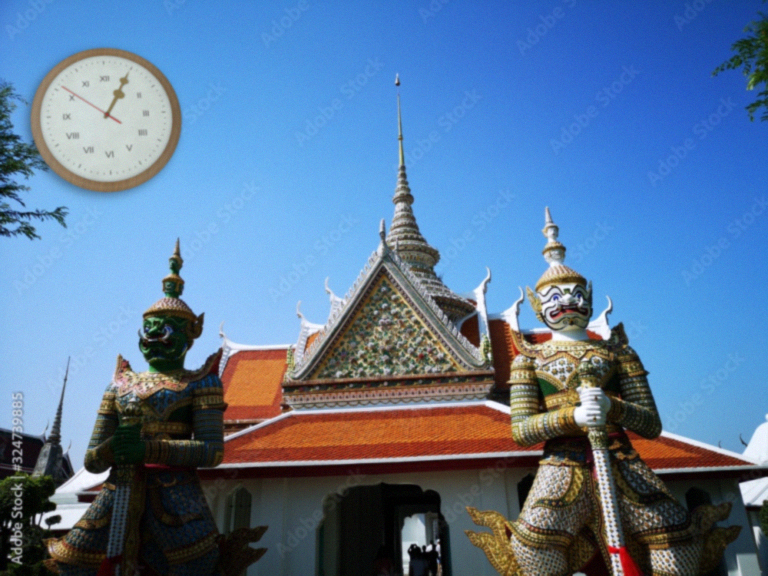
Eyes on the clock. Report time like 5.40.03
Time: 1.04.51
